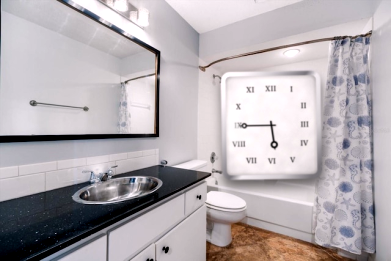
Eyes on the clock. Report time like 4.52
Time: 5.45
